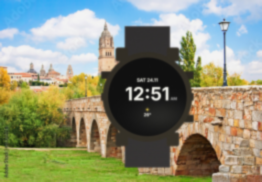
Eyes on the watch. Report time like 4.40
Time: 12.51
